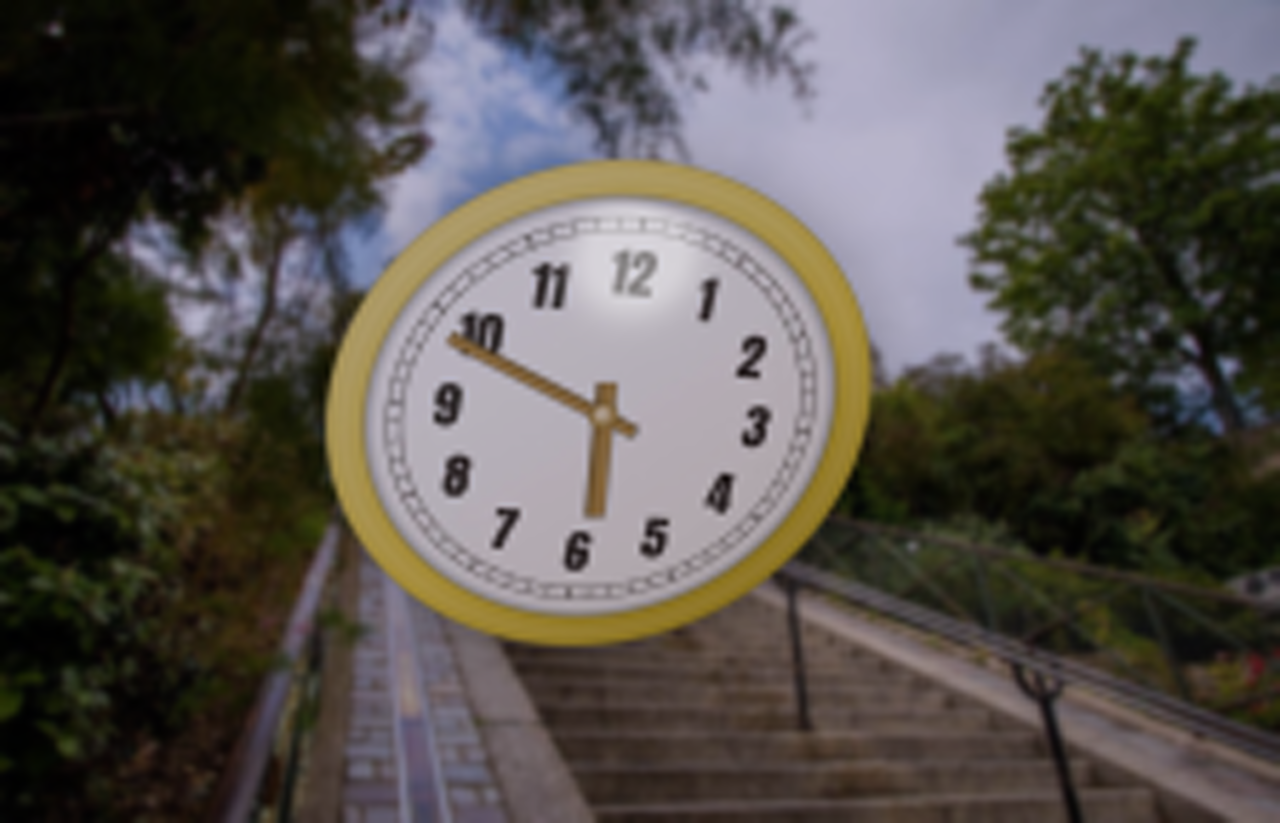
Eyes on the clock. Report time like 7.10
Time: 5.49
